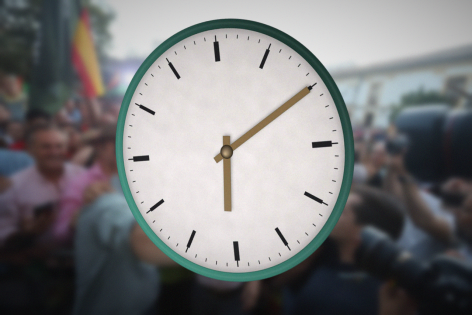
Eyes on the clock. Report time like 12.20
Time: 6.10
